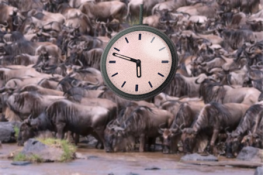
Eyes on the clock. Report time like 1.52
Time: 5.48
